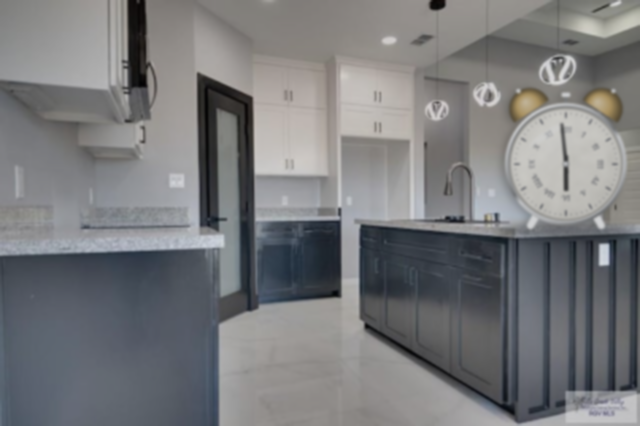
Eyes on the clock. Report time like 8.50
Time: 5.59
